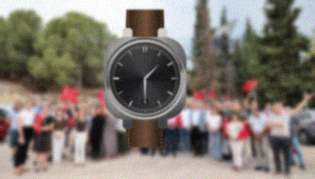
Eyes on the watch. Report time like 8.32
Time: 1.30
